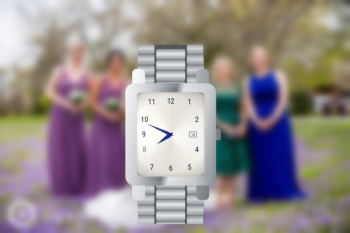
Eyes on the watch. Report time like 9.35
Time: 7.49
